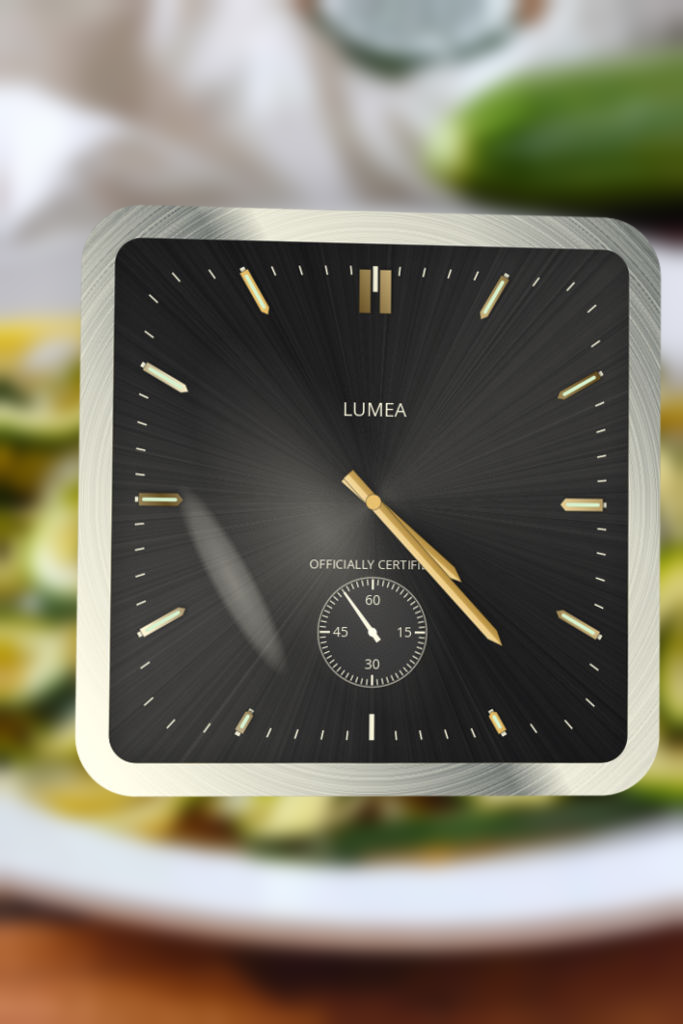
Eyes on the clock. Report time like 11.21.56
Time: 4.22.54
